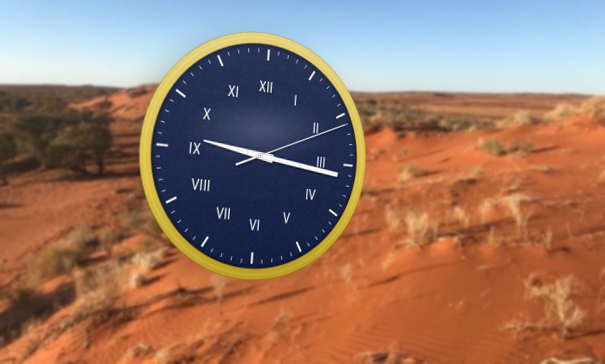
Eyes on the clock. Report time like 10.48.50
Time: 9.16.11
